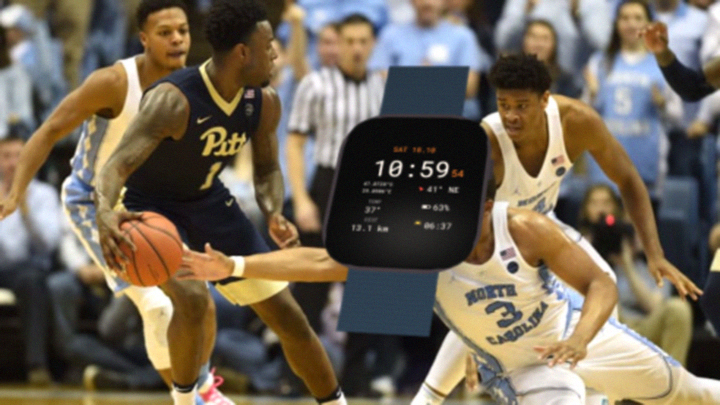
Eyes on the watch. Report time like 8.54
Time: 10.59
